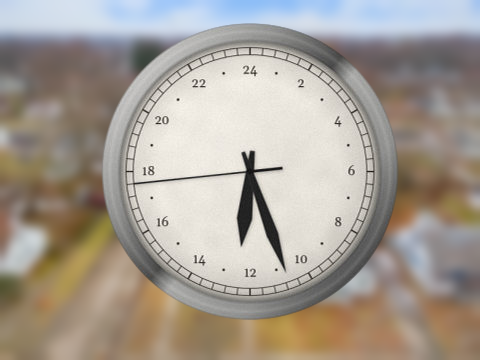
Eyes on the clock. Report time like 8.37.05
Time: 12.26.44
